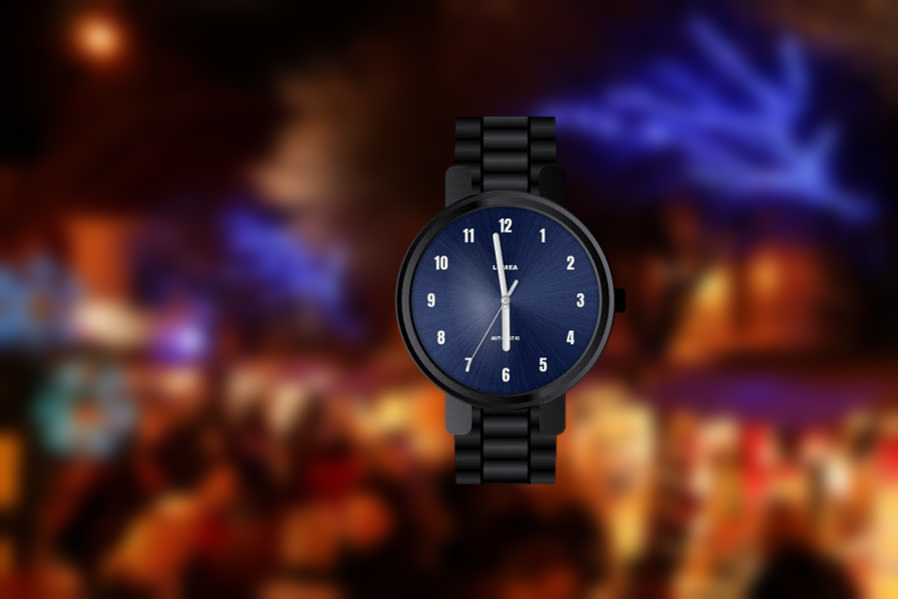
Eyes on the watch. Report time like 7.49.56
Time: 5.58.35
